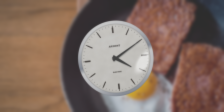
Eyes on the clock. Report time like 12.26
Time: 4.10
